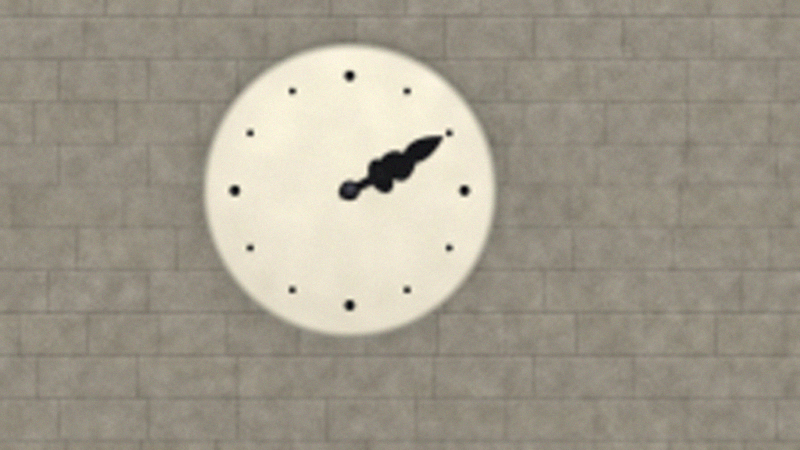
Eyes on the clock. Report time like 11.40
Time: 2.10
